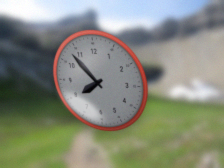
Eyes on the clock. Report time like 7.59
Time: 7.53
